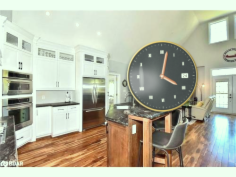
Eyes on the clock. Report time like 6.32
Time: 4.02
